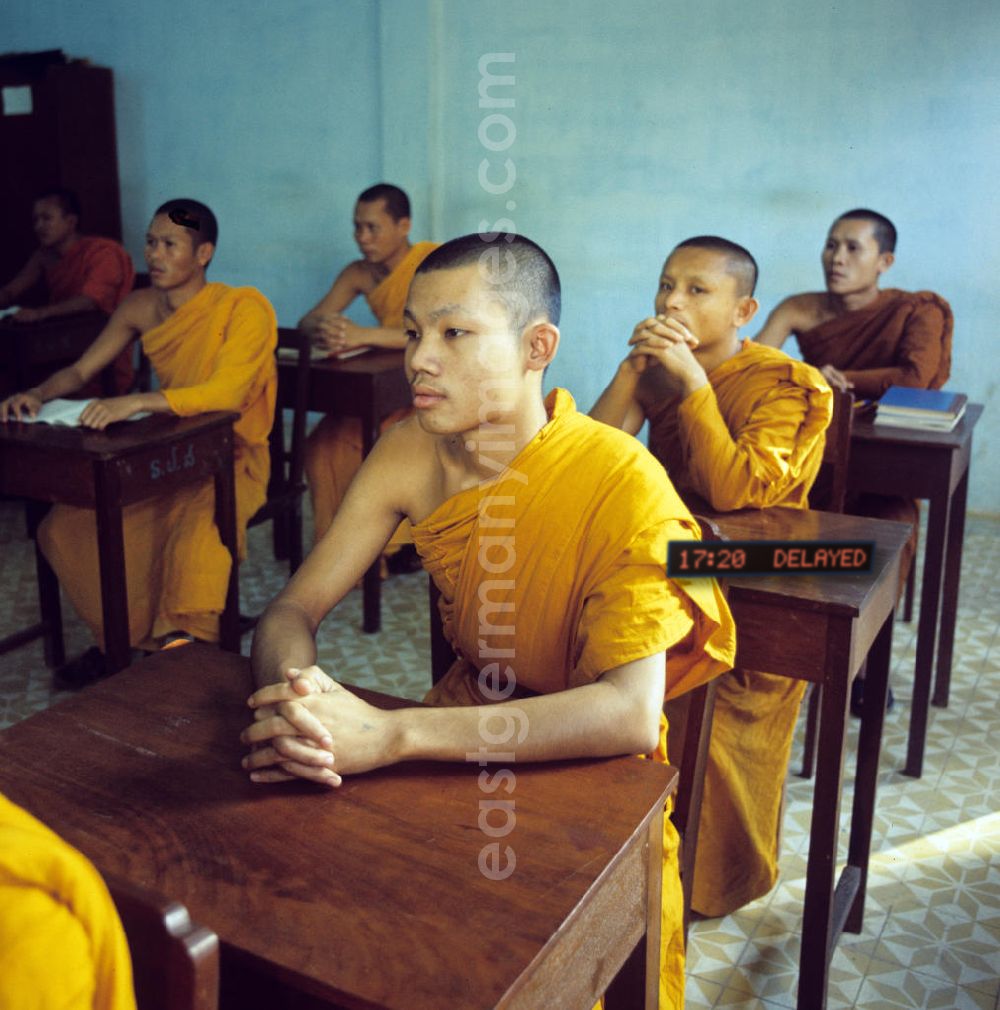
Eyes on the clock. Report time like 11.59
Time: 17.20
